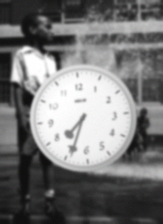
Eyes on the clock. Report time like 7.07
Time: 7.34
